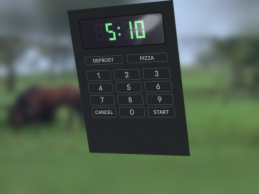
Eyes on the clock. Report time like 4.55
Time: 5.10
